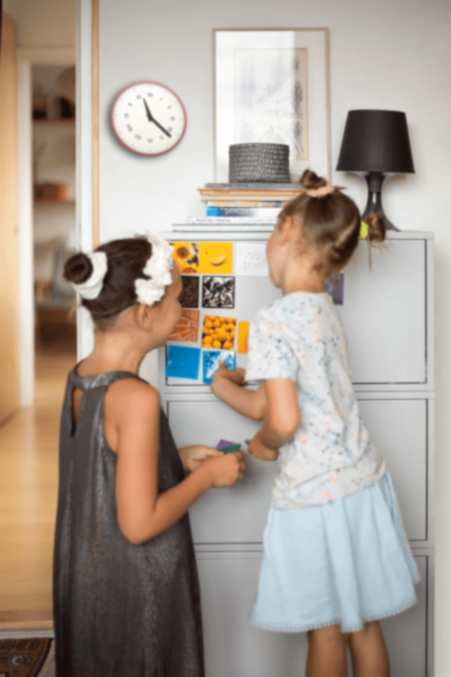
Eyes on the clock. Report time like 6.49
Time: 11.22
